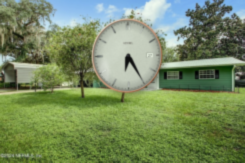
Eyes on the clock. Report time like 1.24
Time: 6.25
